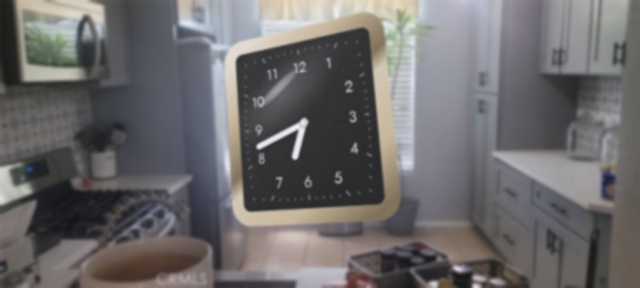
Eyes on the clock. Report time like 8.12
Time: 6.42
